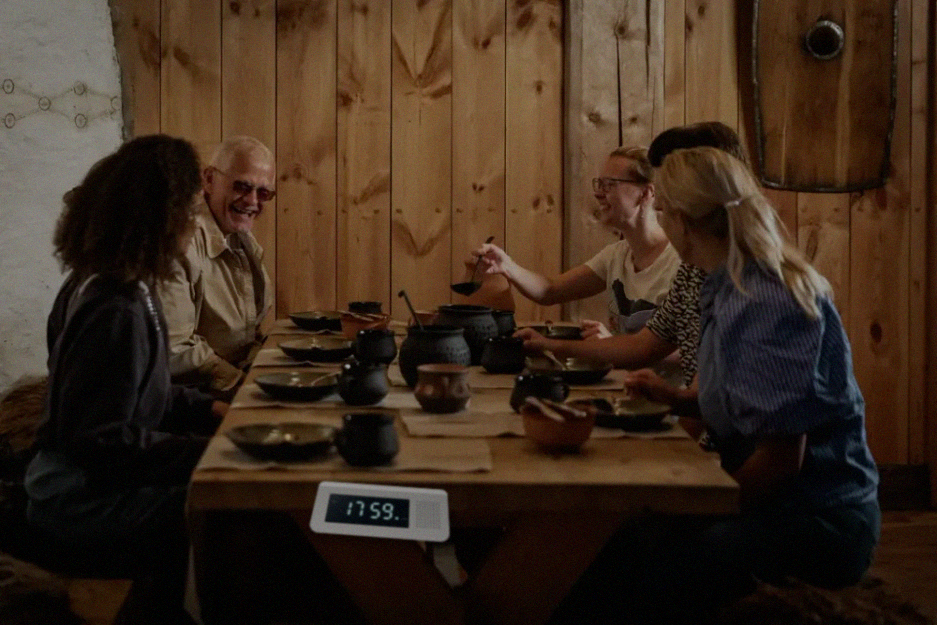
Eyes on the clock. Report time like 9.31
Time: 17.59
